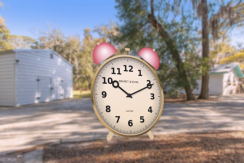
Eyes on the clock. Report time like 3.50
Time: 10.11
